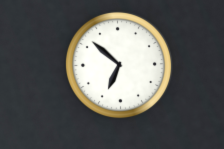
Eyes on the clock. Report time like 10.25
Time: 6.52
